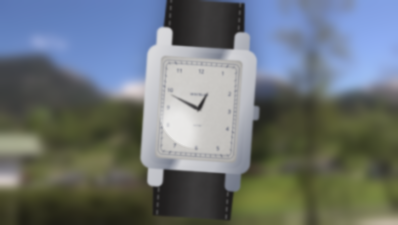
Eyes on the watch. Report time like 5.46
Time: 12.49
